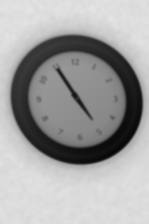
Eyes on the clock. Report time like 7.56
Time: 4.55
